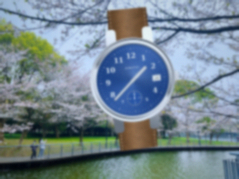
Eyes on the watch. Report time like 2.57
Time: 1.38
